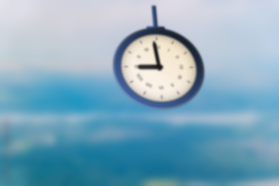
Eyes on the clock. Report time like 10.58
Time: 8.59
